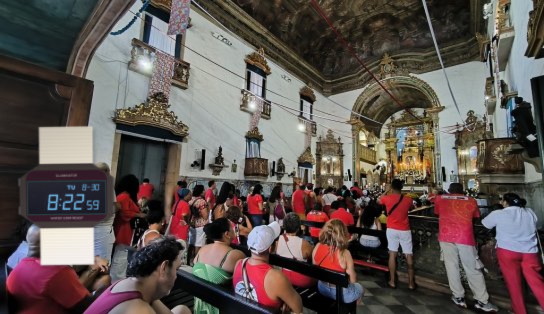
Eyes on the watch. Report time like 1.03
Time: 8.22
